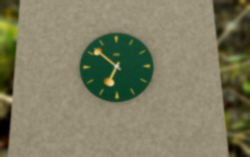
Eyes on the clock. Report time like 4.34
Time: 6.52
